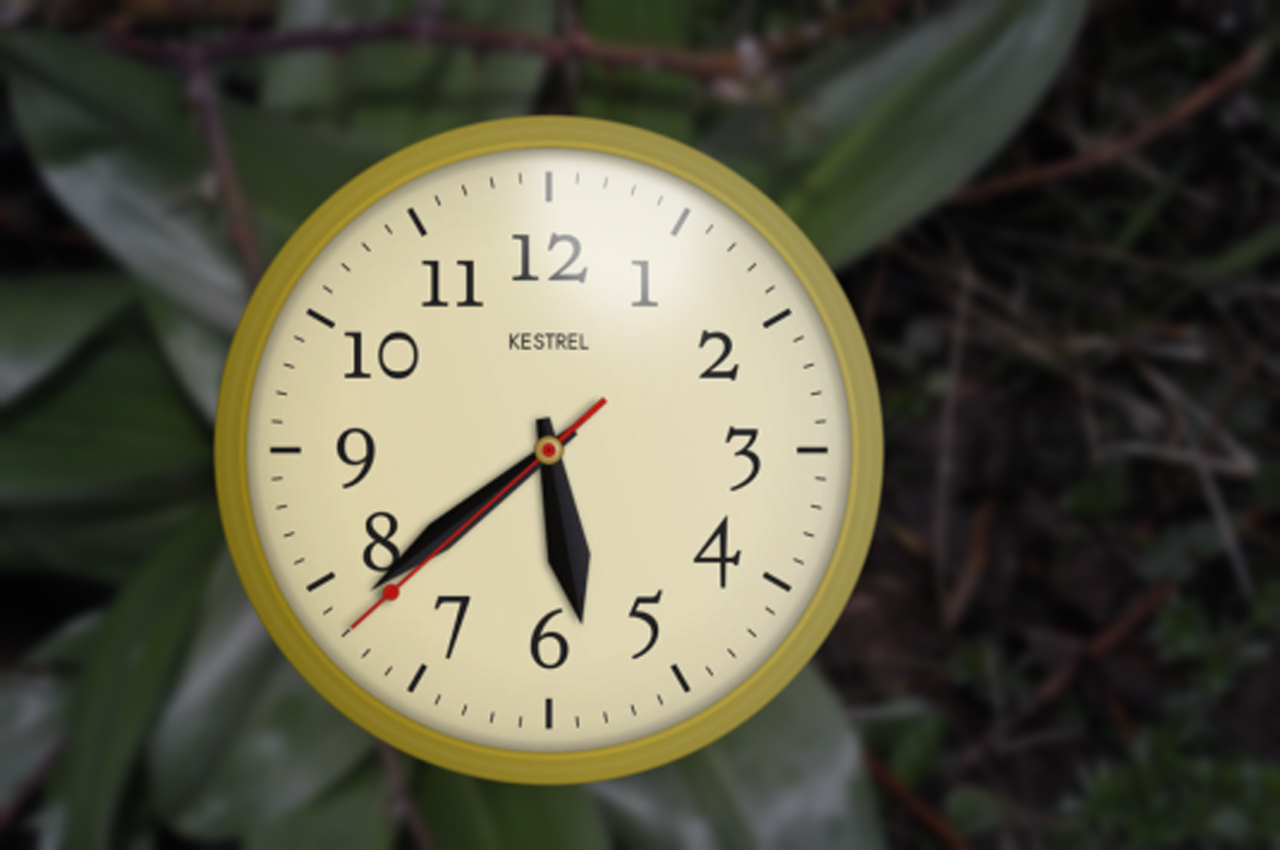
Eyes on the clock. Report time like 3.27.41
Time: 5.38.38
